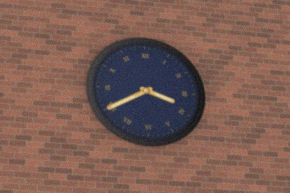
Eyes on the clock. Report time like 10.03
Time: 3.40
